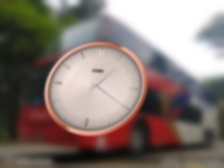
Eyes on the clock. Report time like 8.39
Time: 1.20
